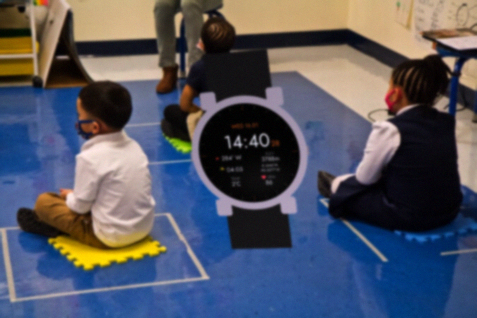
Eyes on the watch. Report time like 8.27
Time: 14.40
